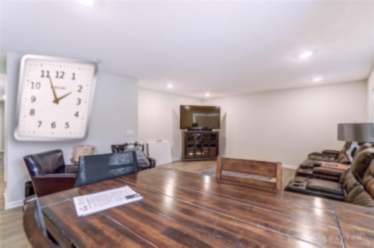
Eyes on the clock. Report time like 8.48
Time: 1.56
